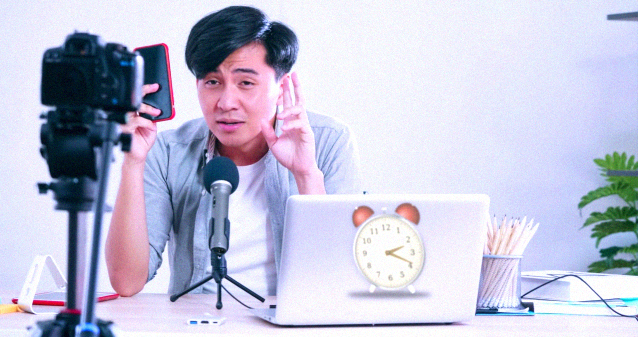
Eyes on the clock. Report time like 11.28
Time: 2.19
